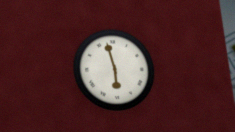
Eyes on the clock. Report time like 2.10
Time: 5.58
